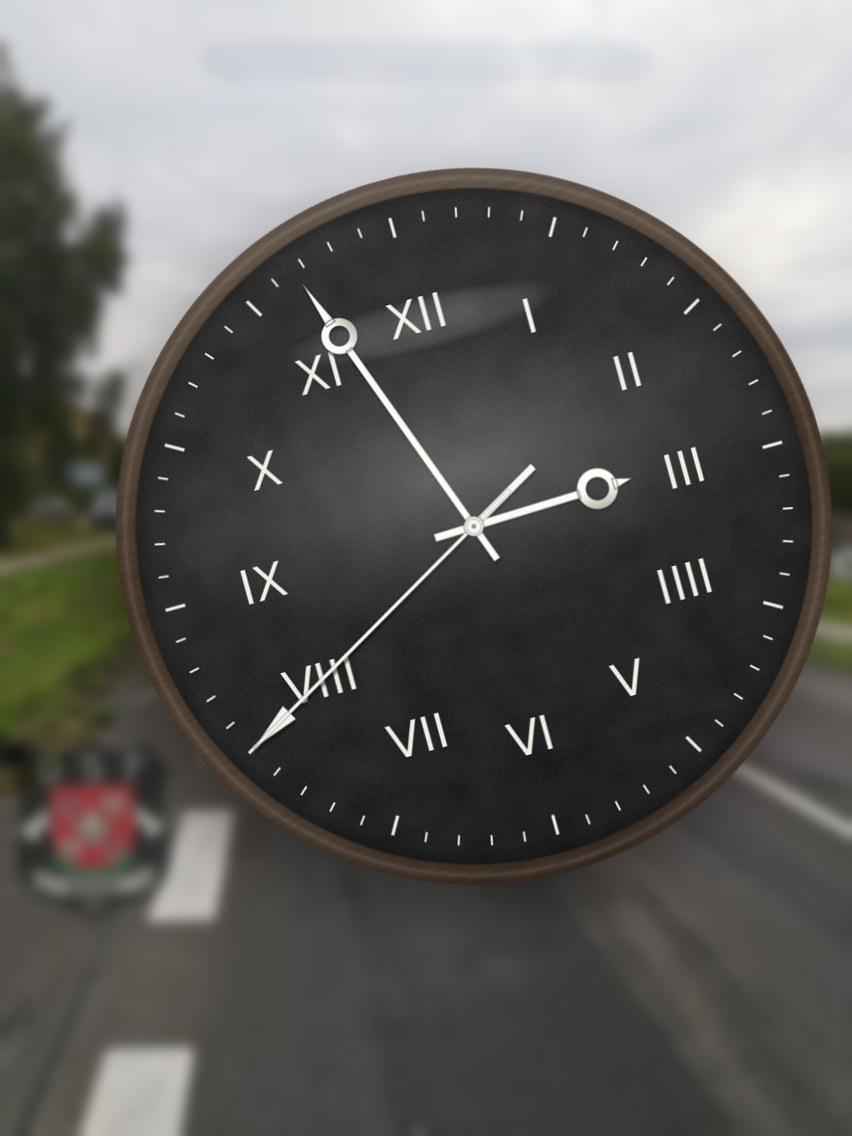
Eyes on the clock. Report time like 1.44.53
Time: 2.56.40
